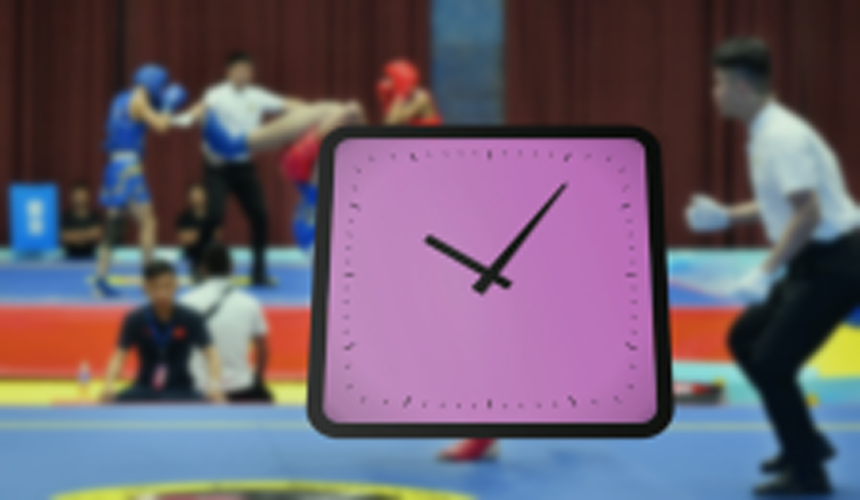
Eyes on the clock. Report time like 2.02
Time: 10.06
